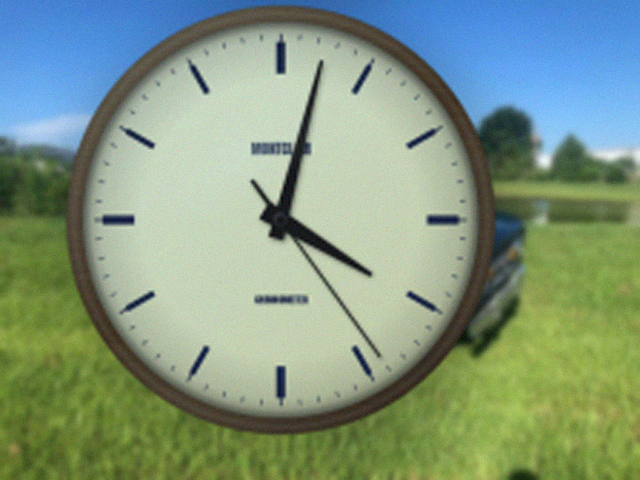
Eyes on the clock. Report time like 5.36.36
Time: 4.02.24
